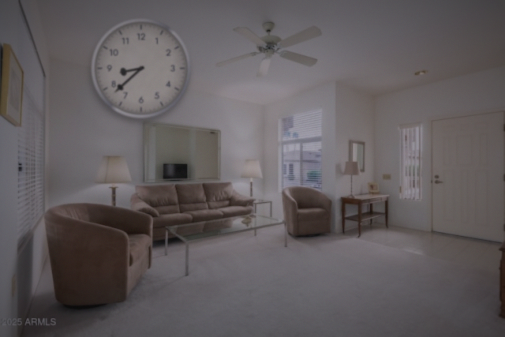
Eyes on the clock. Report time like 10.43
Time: 8.38
